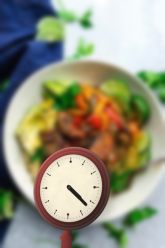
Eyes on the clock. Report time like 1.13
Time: 4.22
